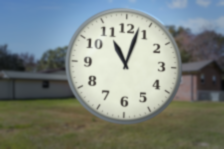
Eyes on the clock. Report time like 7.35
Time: 11.03
